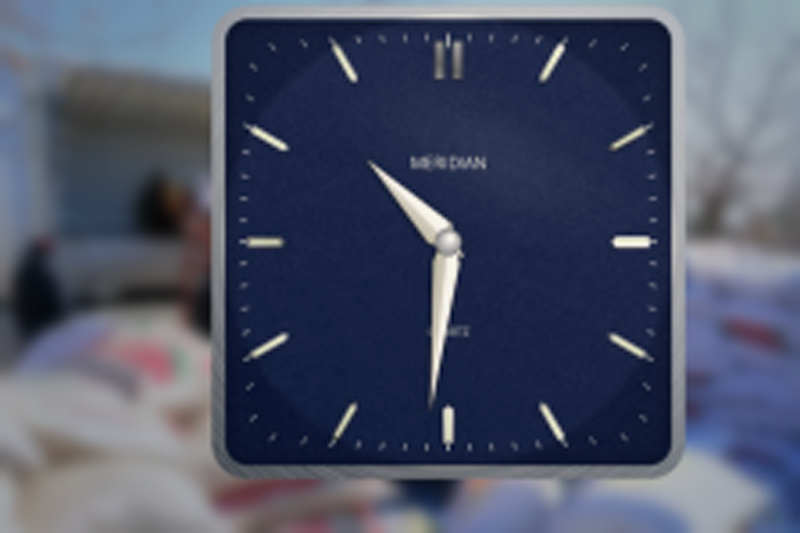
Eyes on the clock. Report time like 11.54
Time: 10.31
